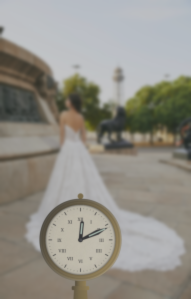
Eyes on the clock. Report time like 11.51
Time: 12.11
